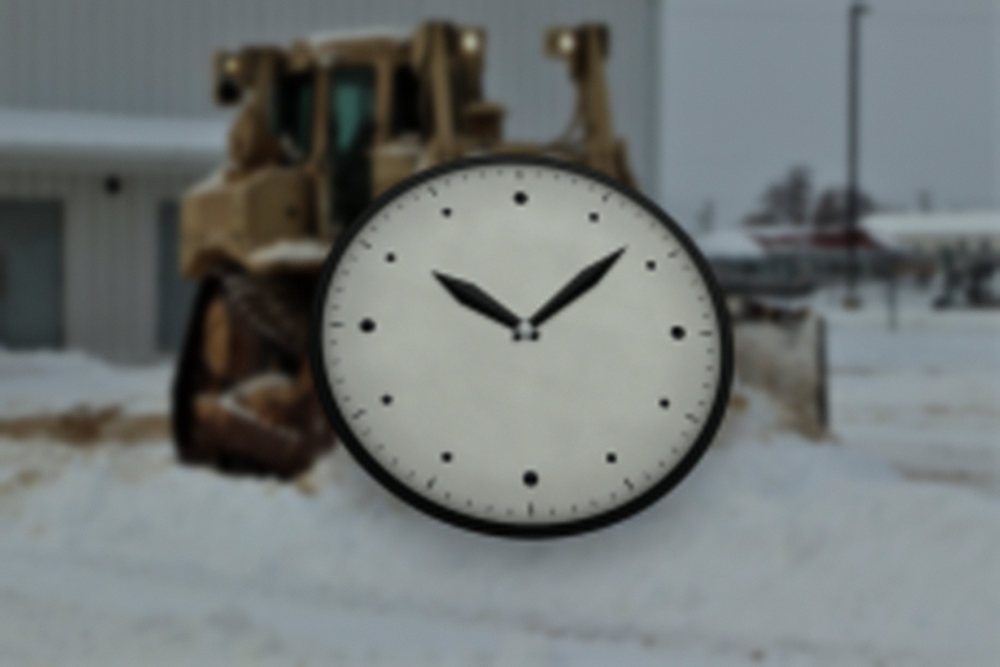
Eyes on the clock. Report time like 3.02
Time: 10.08
